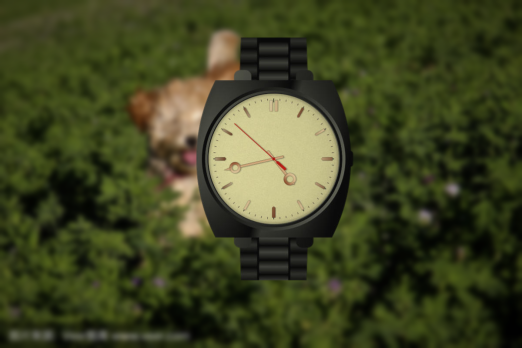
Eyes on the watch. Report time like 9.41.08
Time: 4.42.52
